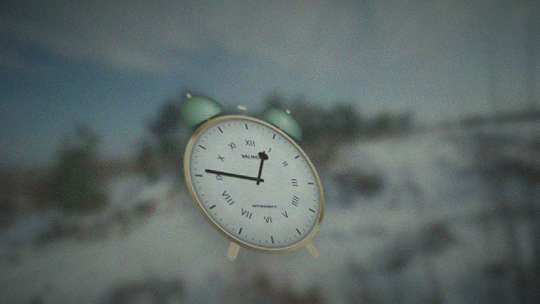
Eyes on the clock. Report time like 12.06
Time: 12.46
